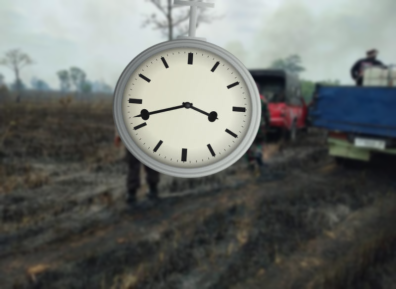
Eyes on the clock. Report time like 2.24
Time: 3.42
